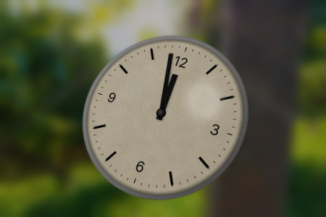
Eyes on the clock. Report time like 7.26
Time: 11.58
